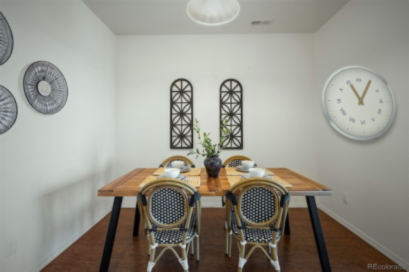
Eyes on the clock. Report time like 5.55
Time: 11.05
